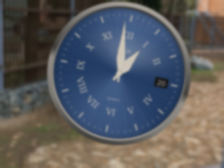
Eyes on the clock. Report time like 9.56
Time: 12.59
